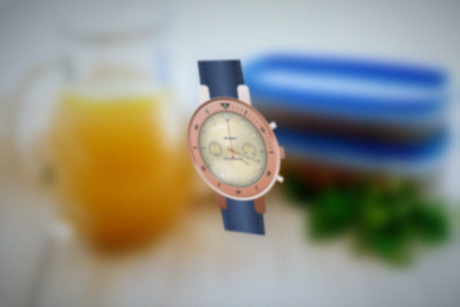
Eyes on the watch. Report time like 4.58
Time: 4.18
